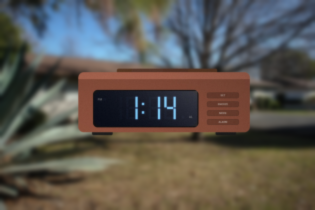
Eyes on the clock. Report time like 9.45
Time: 1.14
